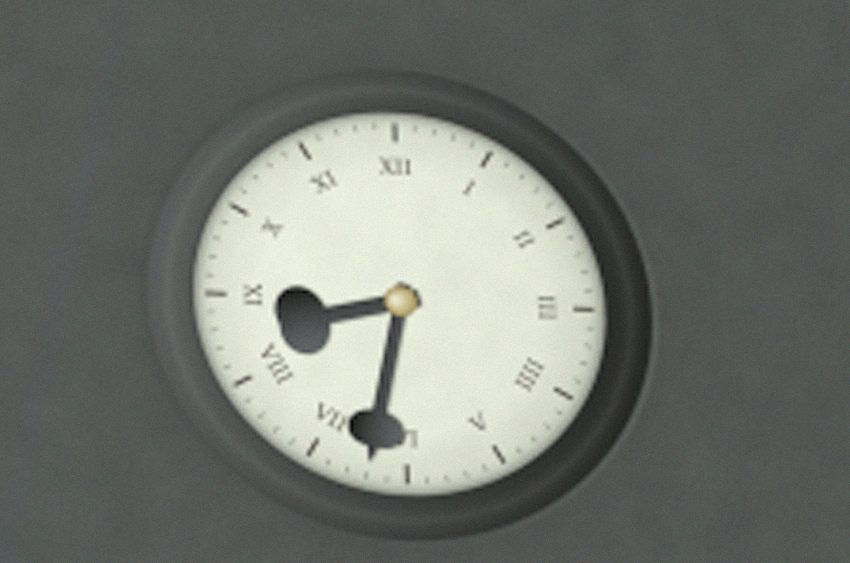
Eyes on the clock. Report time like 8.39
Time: 8.32
